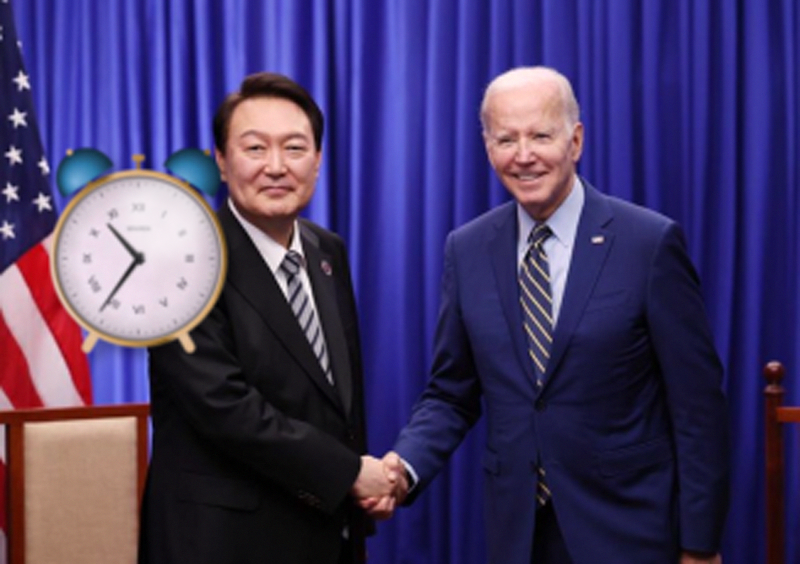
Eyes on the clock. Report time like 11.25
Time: 10.36
